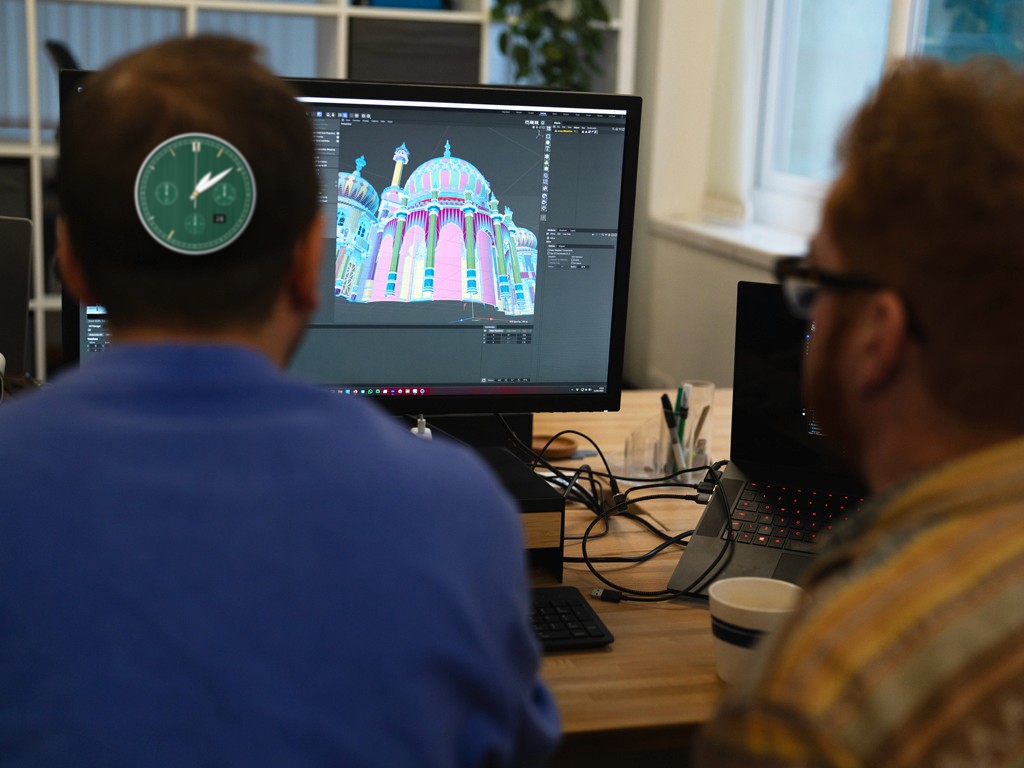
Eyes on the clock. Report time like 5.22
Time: 1.09
